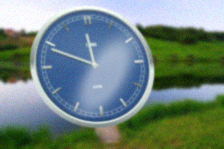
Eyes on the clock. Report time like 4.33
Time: 11.49
